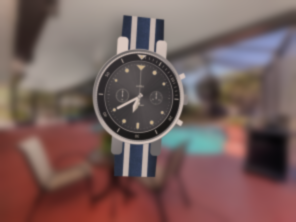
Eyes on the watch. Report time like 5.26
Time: 6.40
